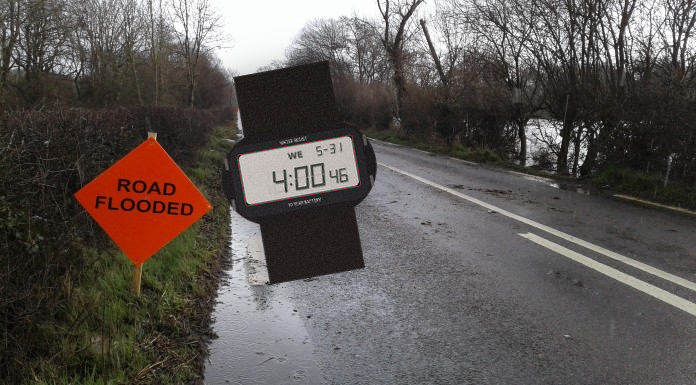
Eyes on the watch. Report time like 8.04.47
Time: 4.00.46
